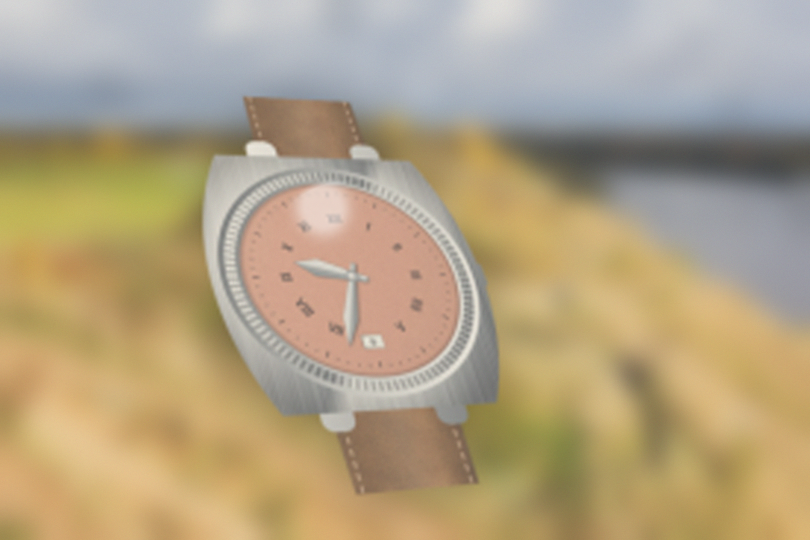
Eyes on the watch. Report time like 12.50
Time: 9.33
